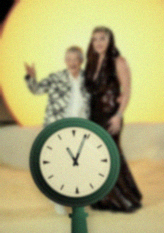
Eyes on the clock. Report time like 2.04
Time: 11.04
